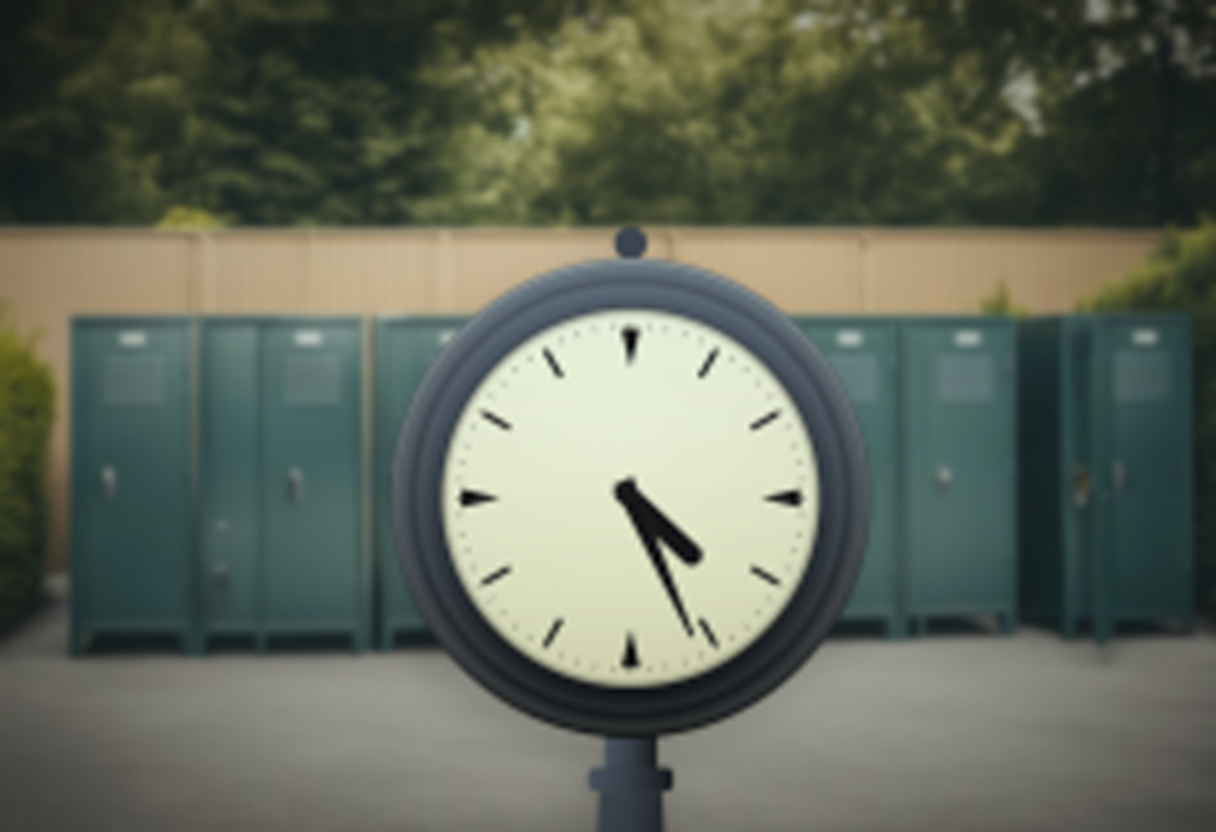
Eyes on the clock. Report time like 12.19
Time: 4.26
